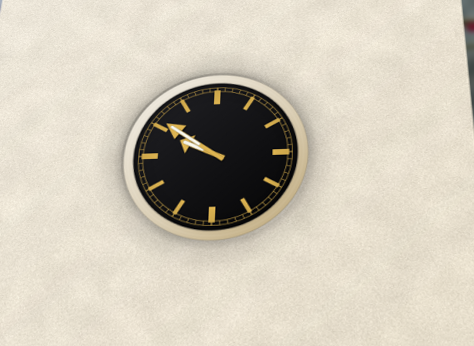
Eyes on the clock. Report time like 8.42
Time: 9.51
